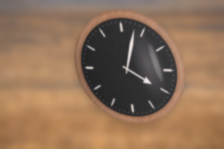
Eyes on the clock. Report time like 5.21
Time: 4.03
